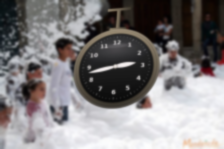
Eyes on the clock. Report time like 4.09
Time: 2.43
